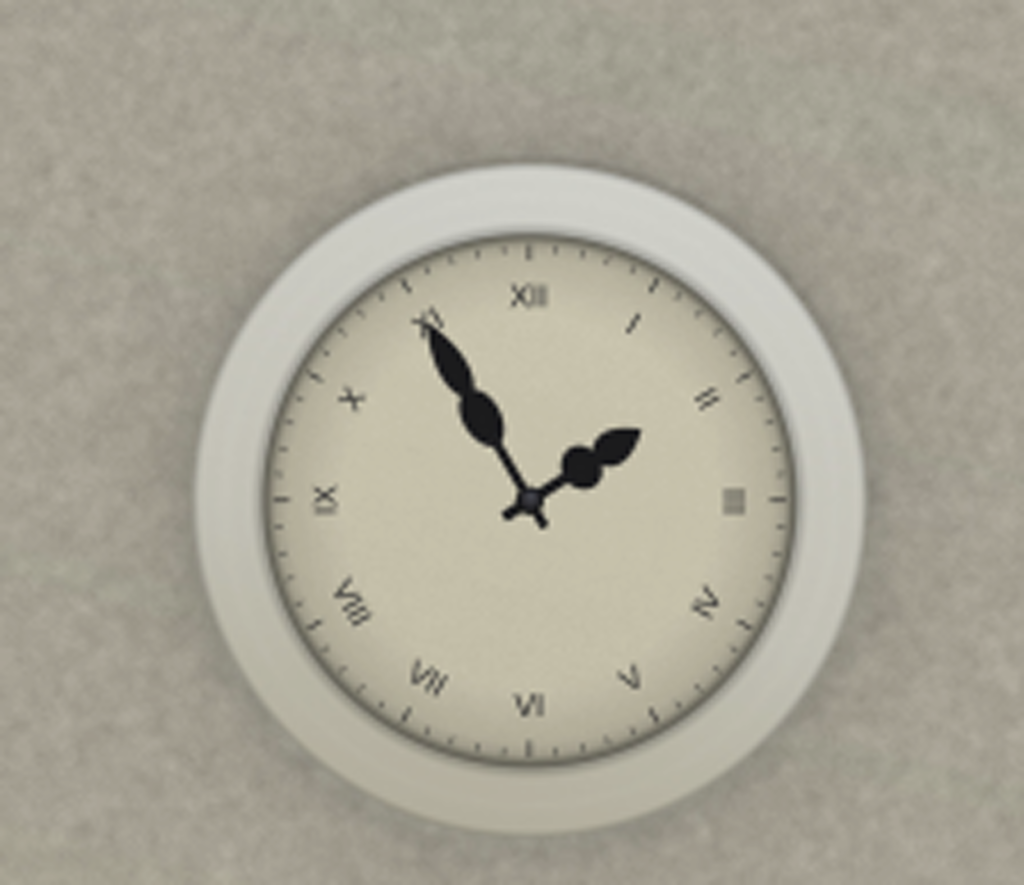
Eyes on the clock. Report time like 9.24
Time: 1.55
